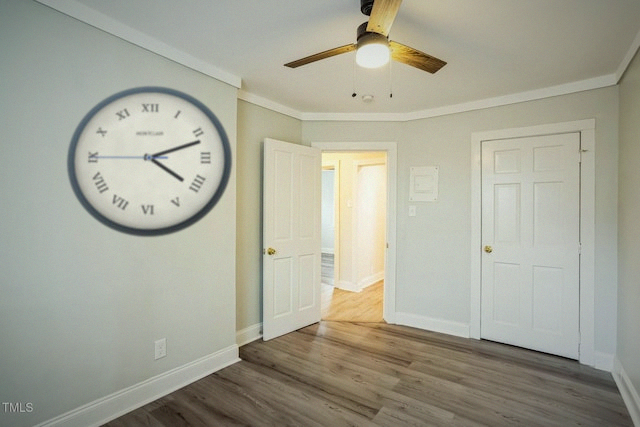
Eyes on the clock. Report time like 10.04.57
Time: 4.11.45
